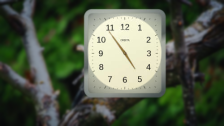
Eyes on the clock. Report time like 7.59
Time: 4.54
